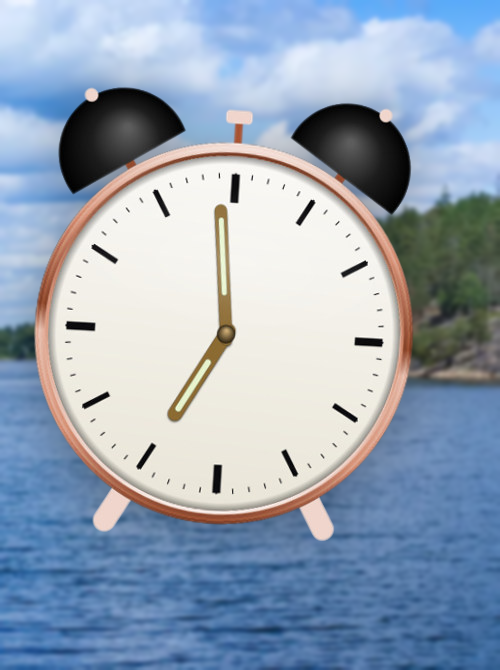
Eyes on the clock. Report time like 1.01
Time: 6.59
